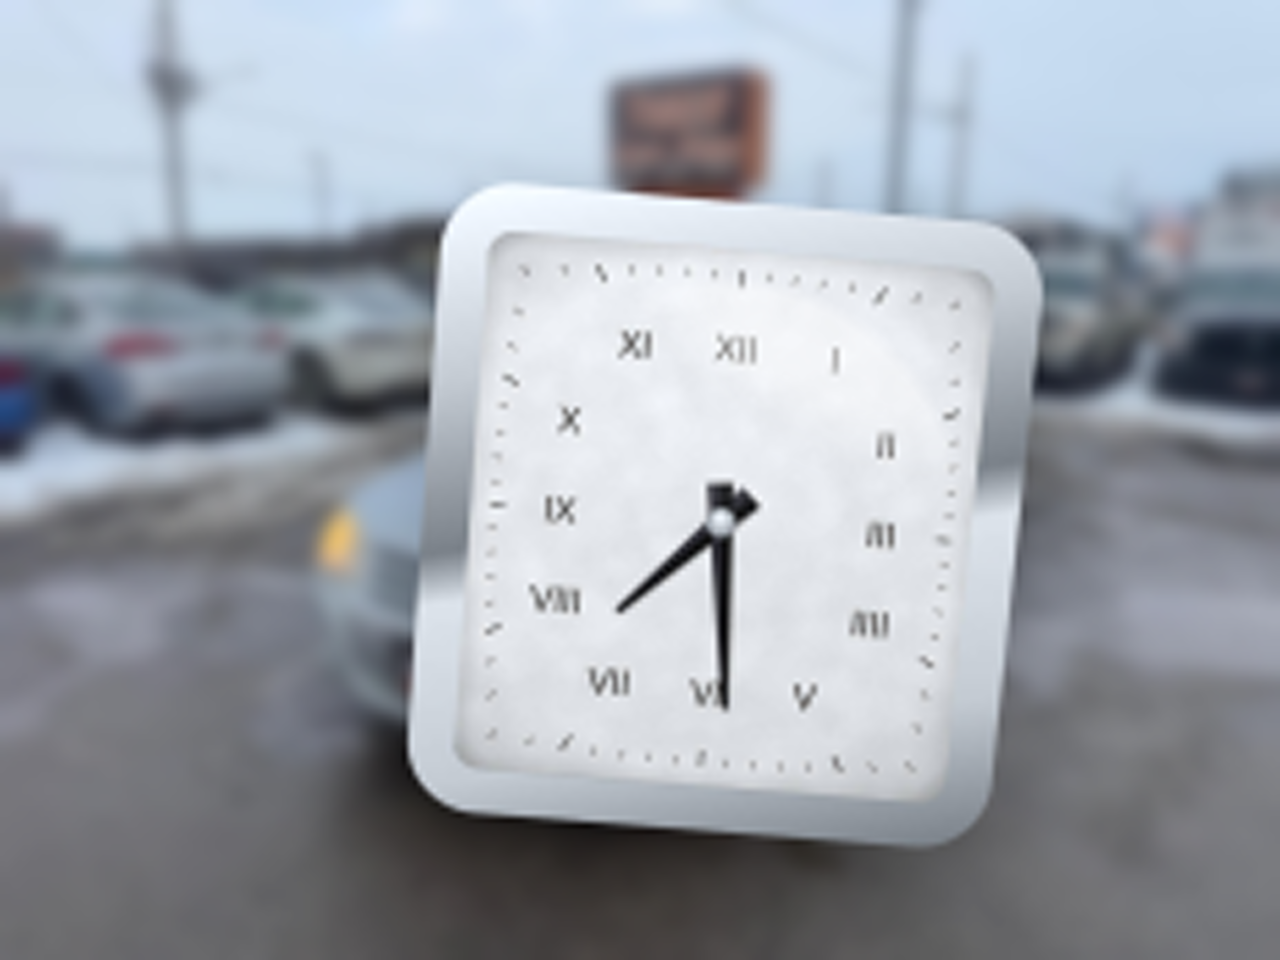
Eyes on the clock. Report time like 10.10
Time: 7.29
